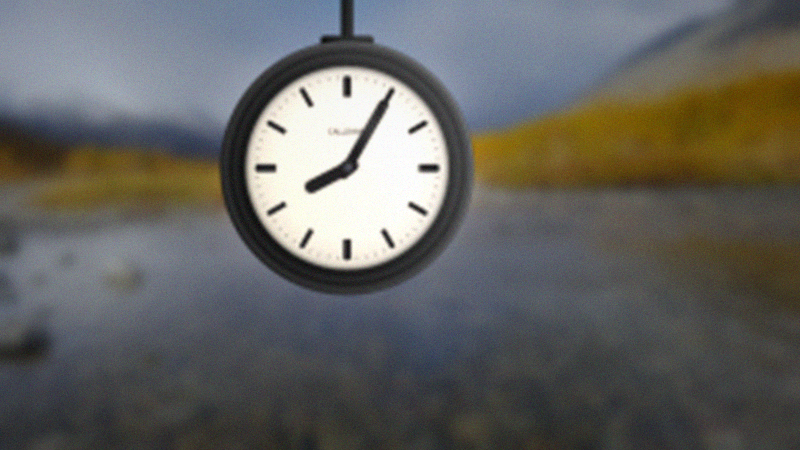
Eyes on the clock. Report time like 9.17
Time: 8.05
